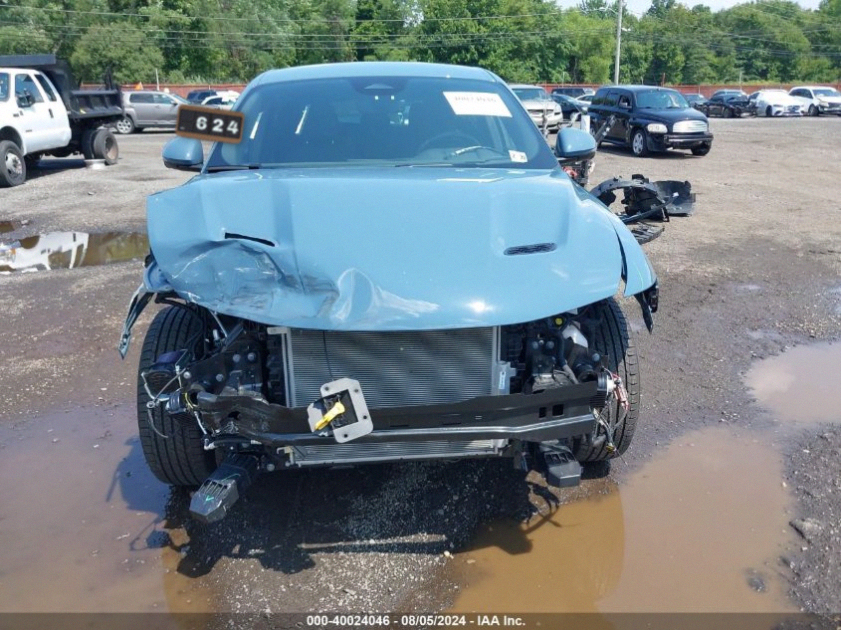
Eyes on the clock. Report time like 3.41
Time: 6.24
